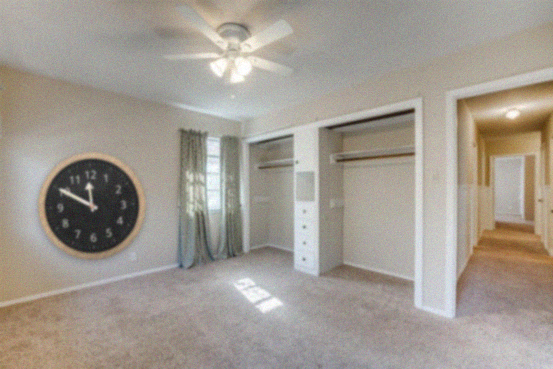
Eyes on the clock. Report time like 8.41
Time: 11.50
